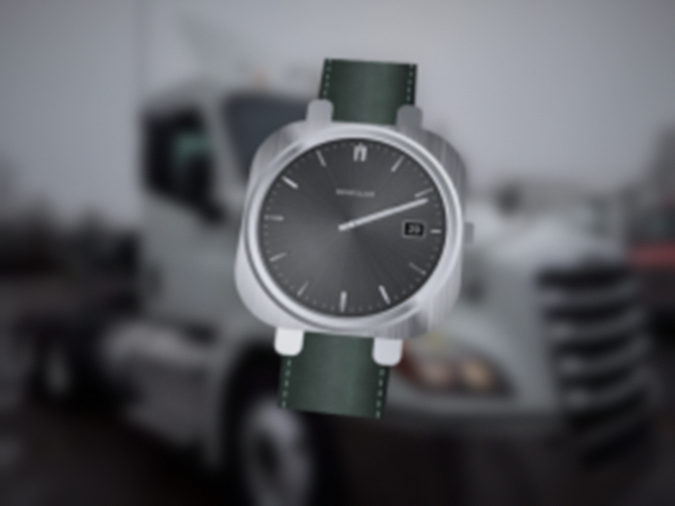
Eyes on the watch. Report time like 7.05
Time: 2.11
